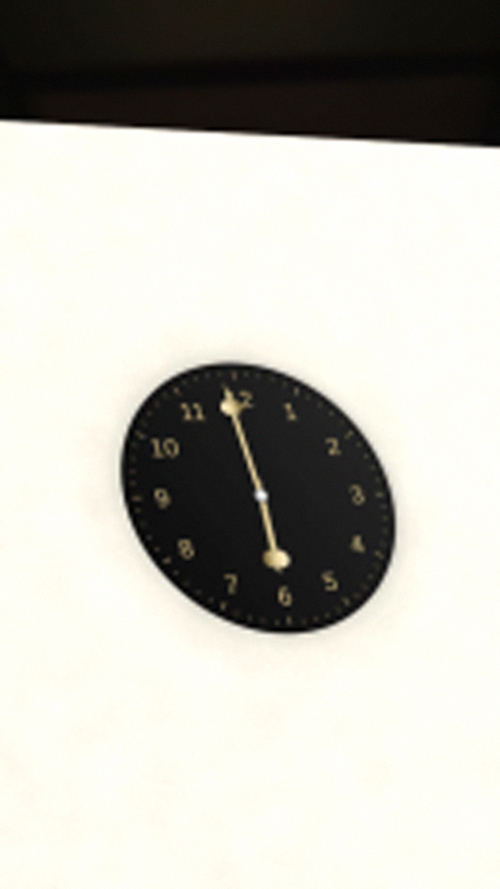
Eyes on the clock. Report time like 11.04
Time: 5.59
